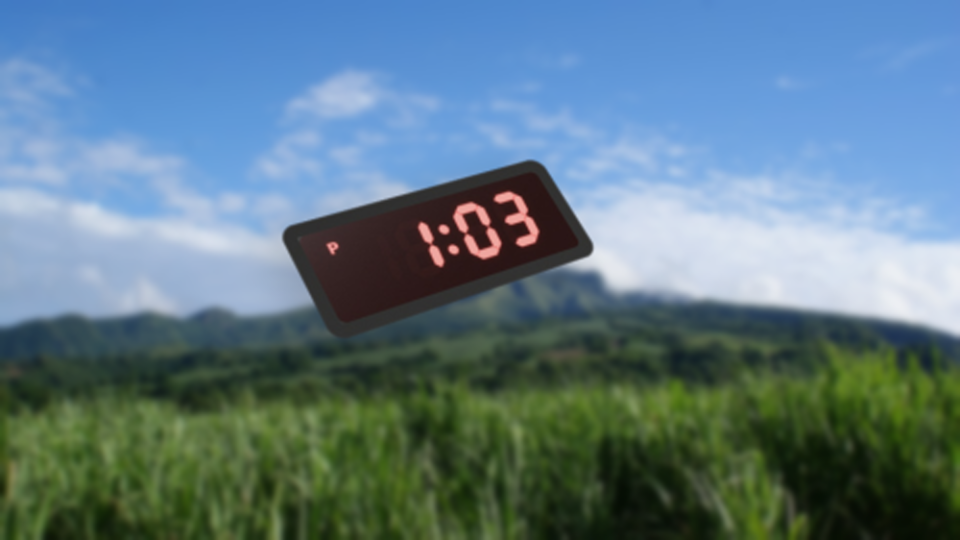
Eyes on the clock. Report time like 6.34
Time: 1.03
